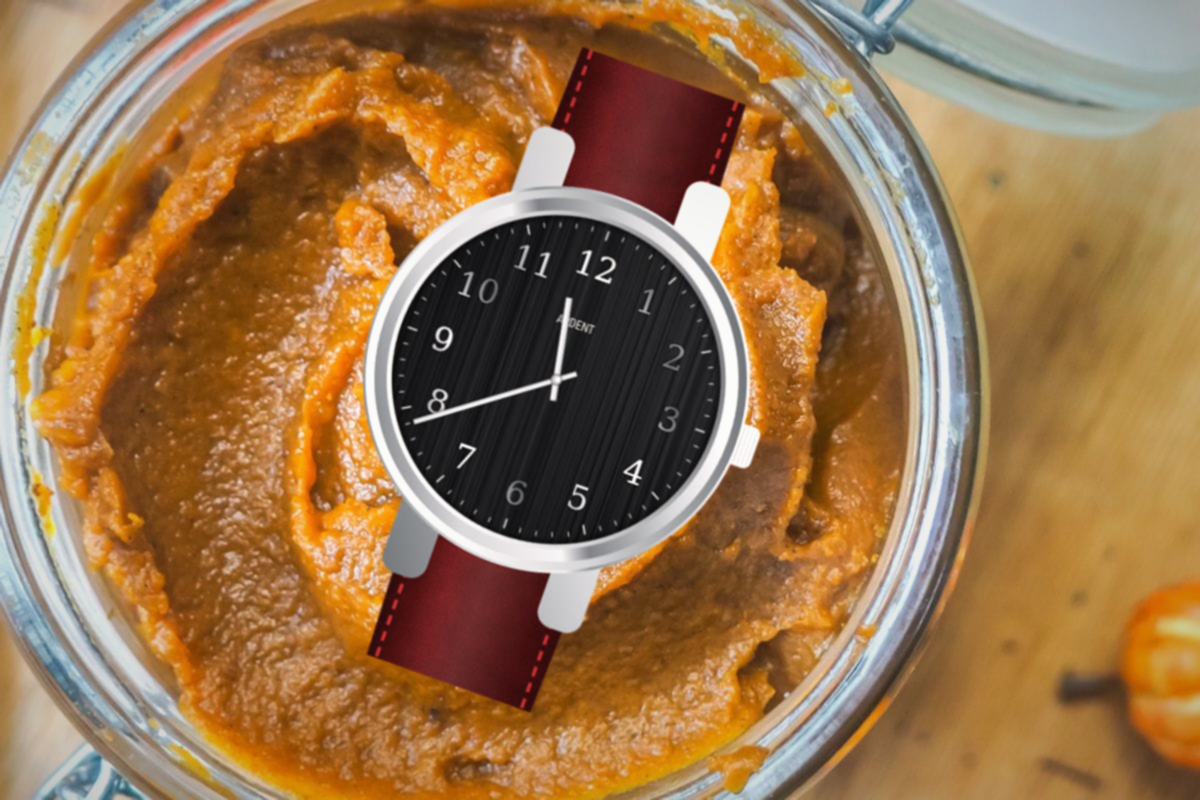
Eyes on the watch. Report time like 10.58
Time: 11.39
